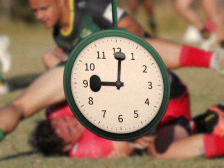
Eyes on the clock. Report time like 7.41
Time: 9.01
